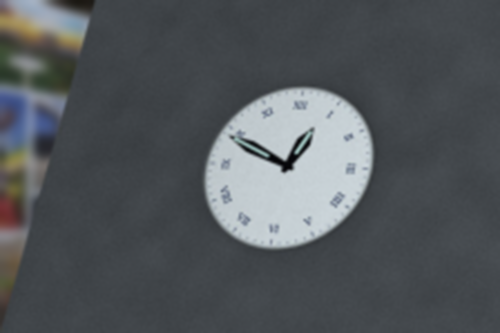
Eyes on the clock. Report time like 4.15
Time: 12.49
